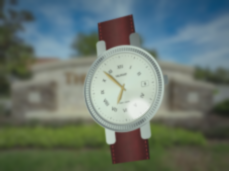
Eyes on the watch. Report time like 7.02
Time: 6.53
